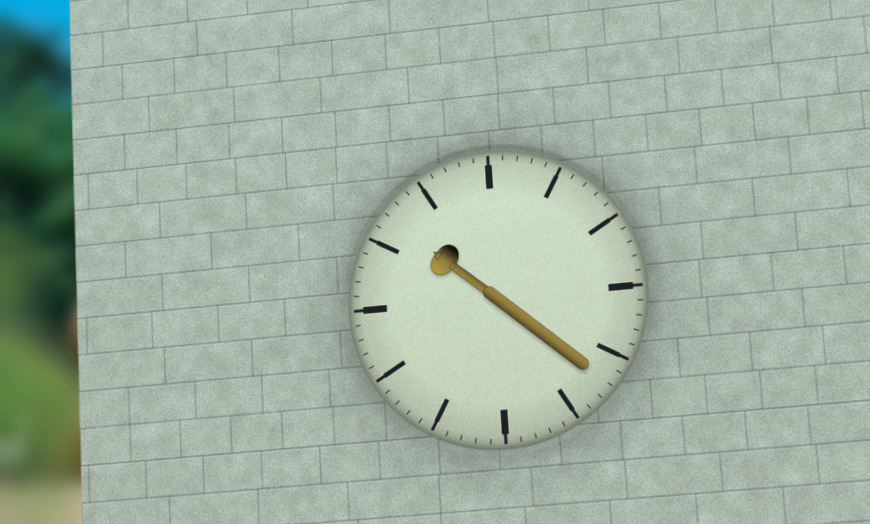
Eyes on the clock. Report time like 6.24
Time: 10.22
